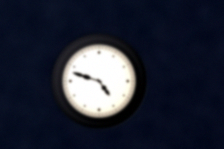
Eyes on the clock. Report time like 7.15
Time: 4.48
